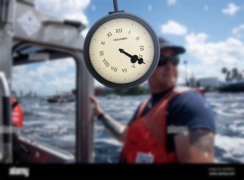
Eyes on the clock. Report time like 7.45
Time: 4.21
